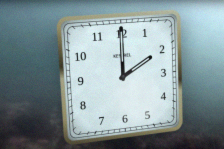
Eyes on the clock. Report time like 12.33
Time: 2.00
